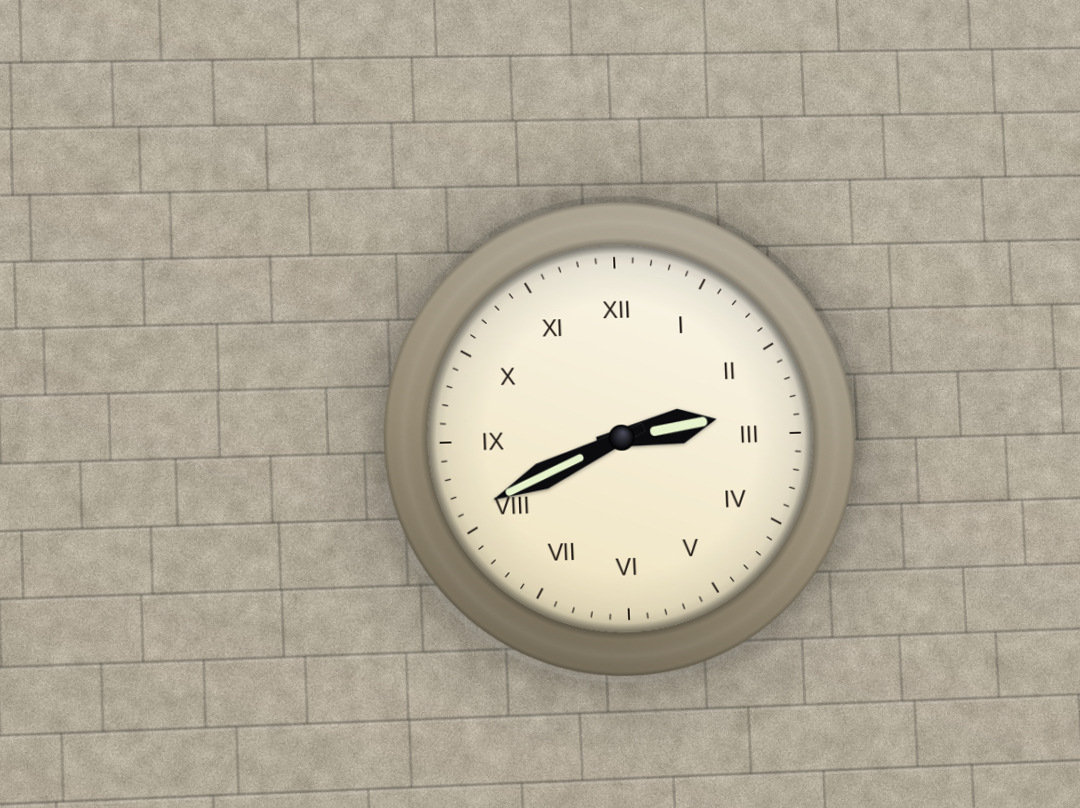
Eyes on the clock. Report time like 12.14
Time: 2.41
